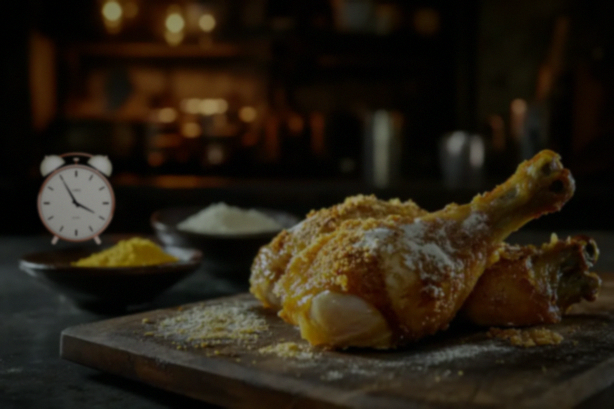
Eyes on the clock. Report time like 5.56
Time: 3.55
